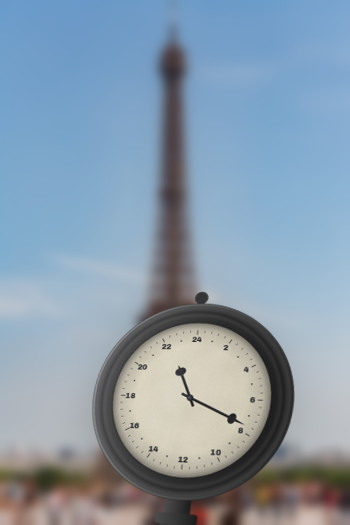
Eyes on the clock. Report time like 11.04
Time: 22.19
